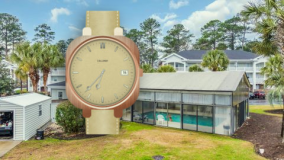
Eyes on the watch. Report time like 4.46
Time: 6.37
